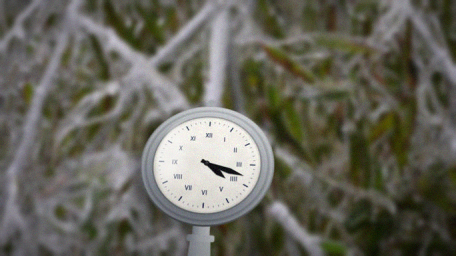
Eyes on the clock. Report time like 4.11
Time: 4.18
